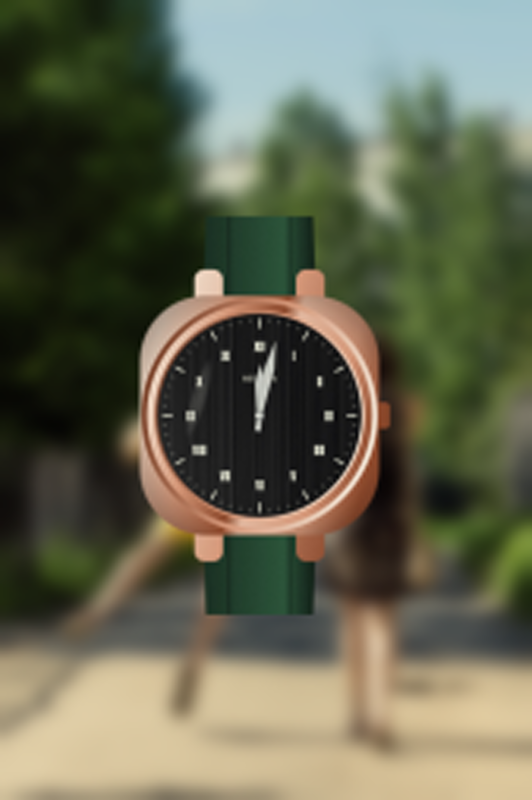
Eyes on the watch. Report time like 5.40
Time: 12.02
